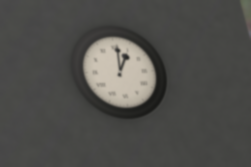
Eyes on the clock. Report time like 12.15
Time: 1.01
